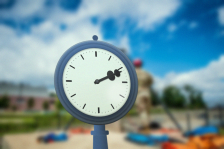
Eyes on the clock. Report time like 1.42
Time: 2.11
